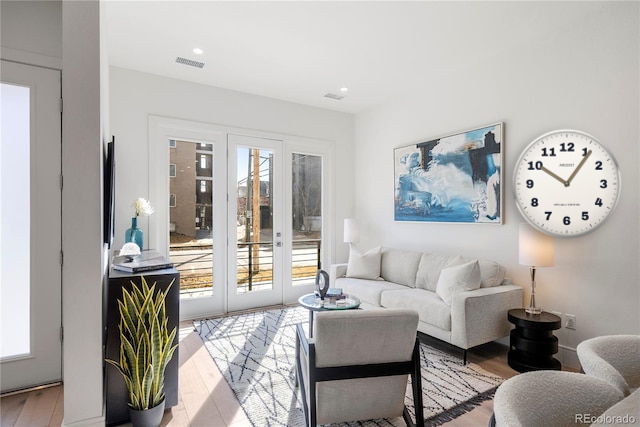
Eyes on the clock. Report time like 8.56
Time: 10.06
